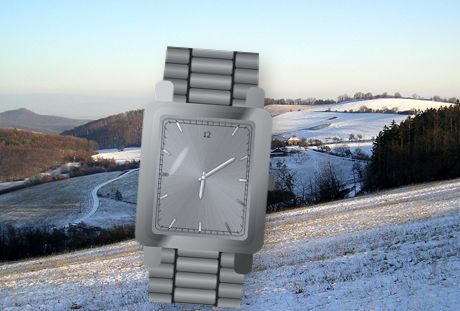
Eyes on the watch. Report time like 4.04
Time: 6.09
